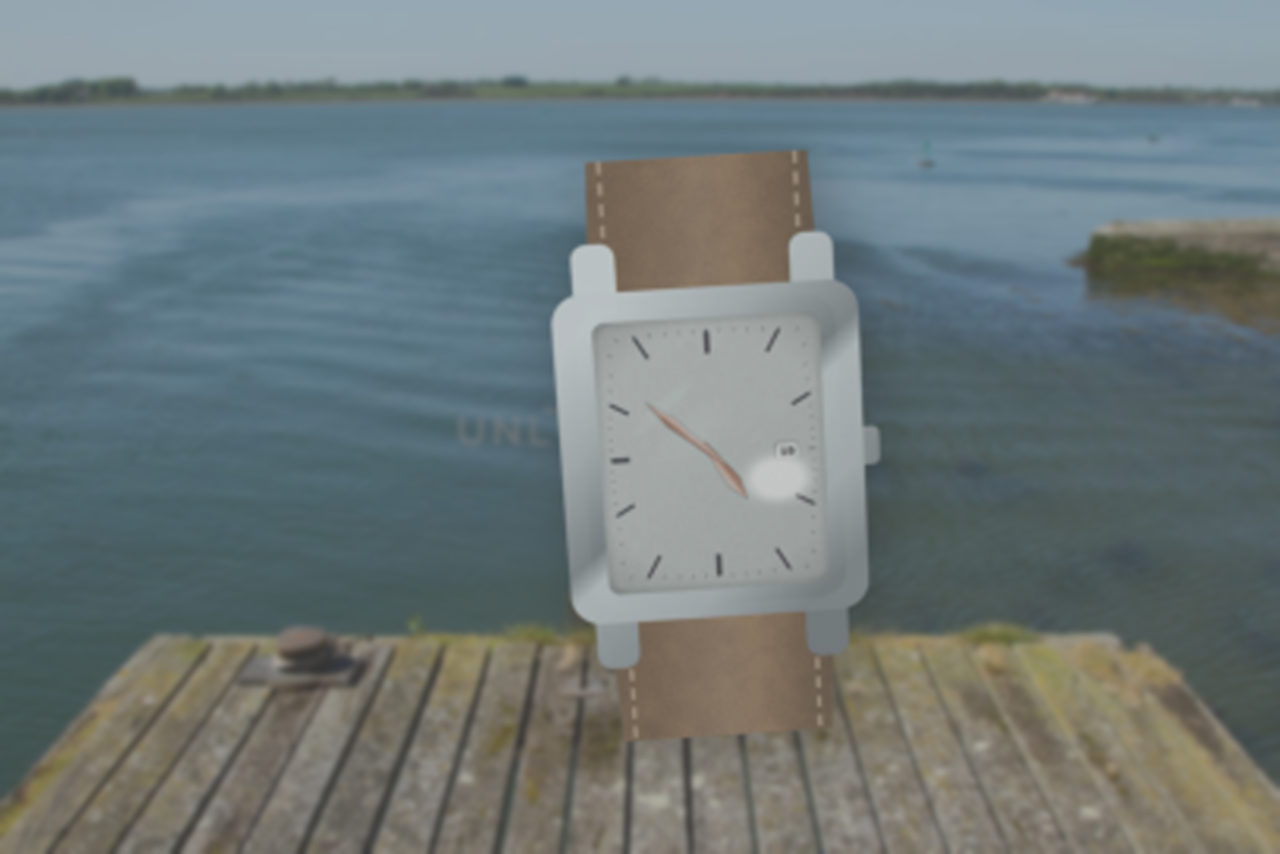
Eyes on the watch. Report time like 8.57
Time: 4.52
